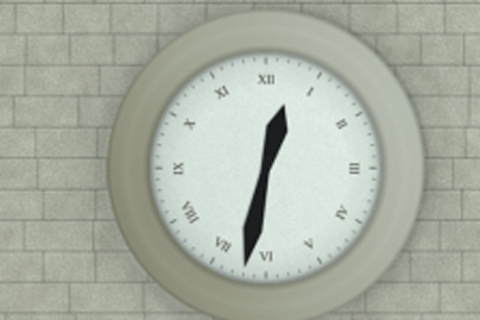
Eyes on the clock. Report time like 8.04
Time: 12.32
